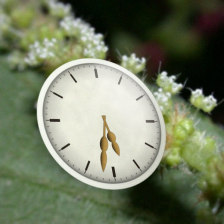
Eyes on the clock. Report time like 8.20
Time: 5.32
